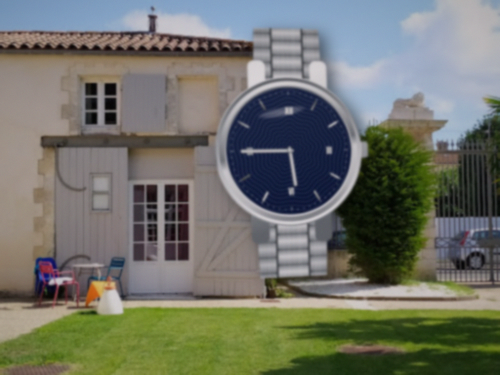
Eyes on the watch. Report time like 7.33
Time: 5.45
